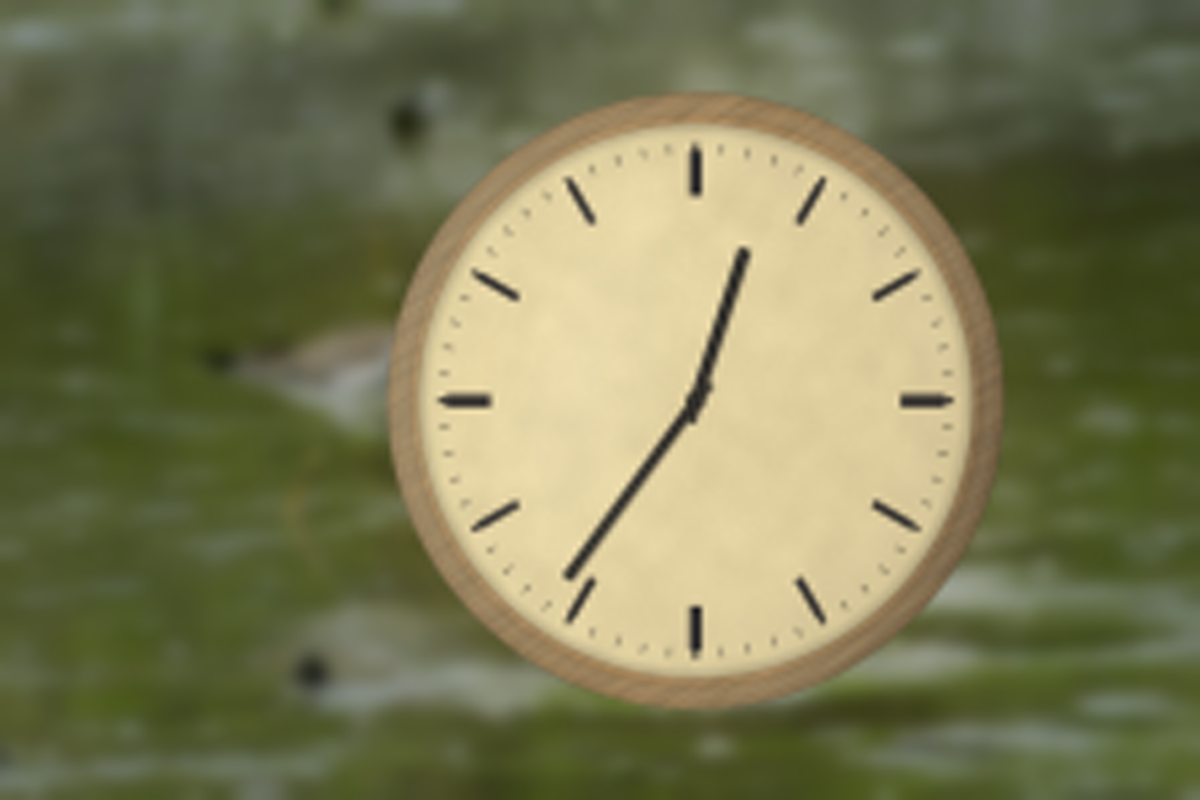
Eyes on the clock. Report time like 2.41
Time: 12.36
